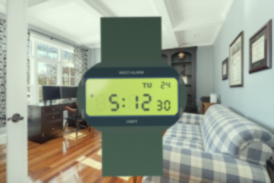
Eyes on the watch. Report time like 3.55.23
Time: 5.12.30
